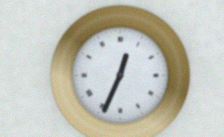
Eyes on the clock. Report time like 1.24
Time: 12.34
